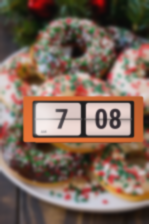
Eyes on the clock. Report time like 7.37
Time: 7.08
